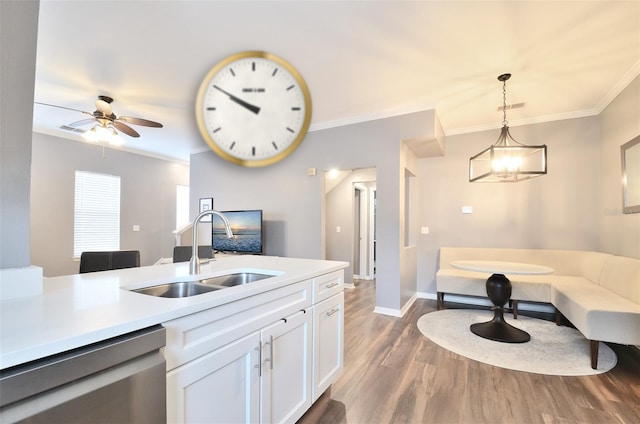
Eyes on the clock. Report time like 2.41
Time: 9.50
